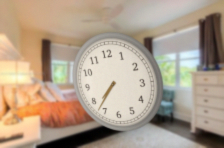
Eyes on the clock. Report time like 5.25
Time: 7.37
